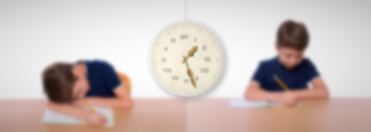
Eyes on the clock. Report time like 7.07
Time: 1.27
